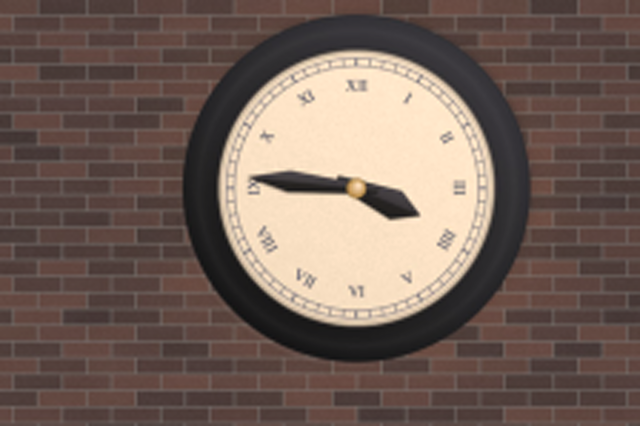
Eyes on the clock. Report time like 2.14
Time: 3.46
